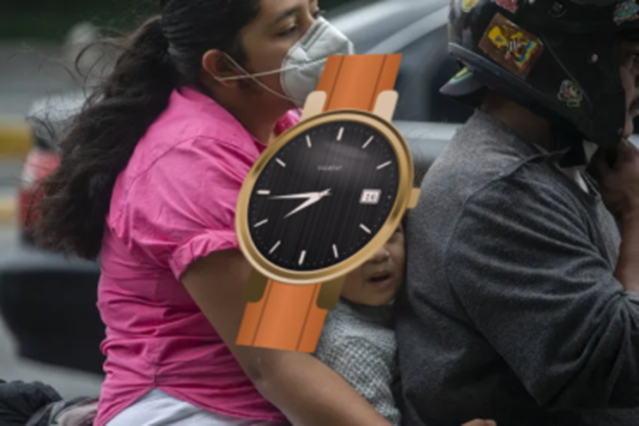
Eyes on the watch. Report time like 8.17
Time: 7.44
